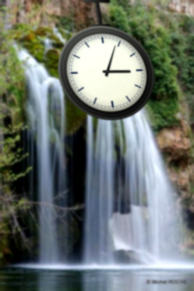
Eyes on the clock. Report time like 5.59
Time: 3.04
